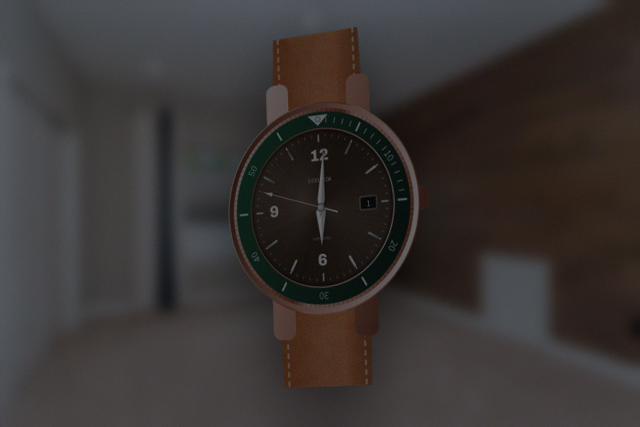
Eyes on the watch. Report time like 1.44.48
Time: 6.00.48
